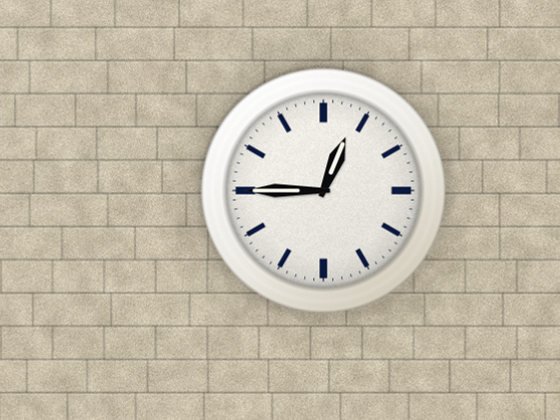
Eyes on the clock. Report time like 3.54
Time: 12.45
